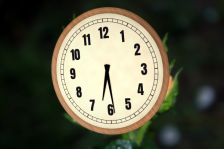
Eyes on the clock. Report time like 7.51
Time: 6.29
